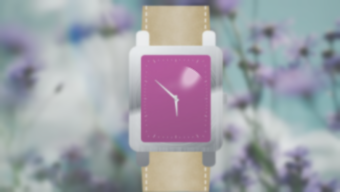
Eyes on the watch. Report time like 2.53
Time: 5.52
